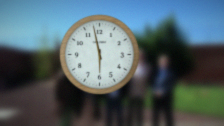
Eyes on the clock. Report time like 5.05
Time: 5.58
